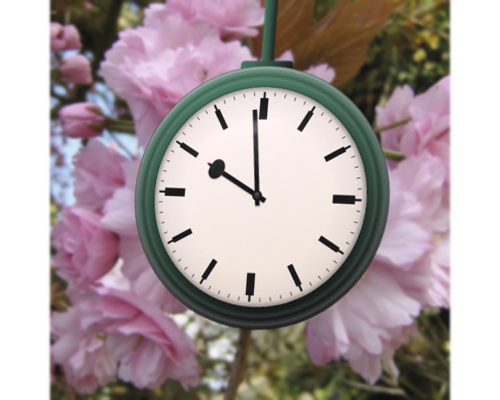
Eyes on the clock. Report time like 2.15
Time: 9.59
